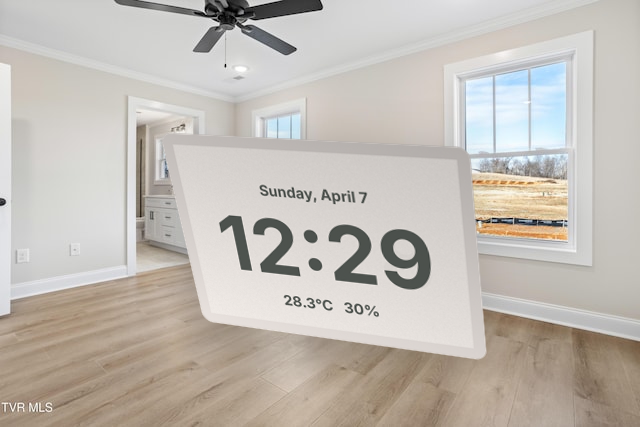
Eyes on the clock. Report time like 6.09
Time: 12.29
